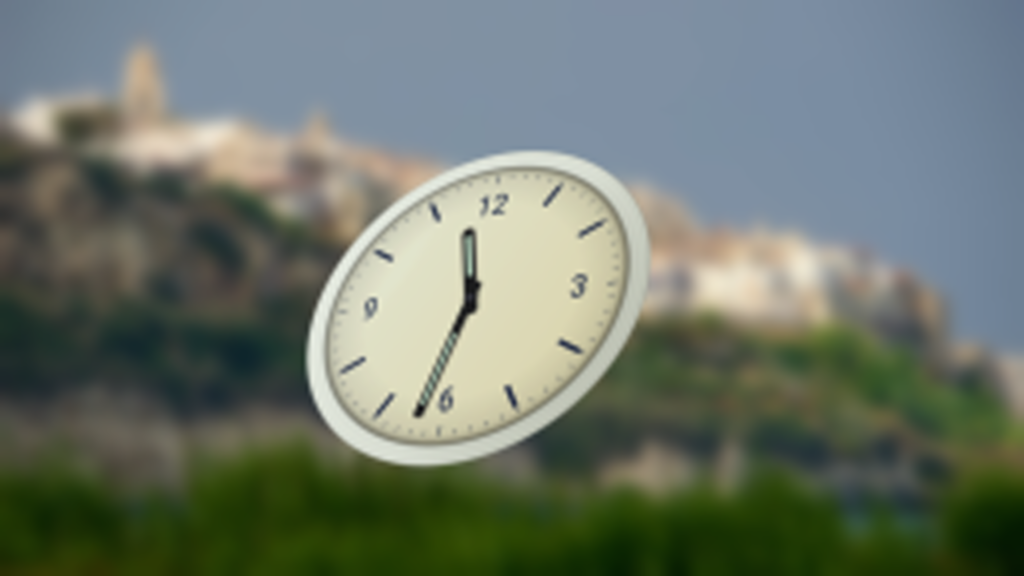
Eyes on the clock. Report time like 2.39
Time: 11.32
